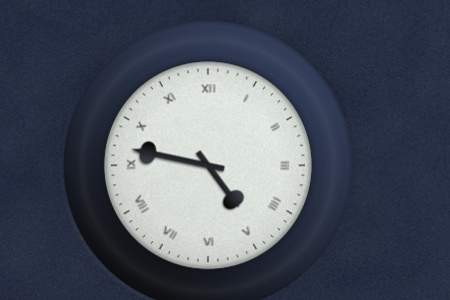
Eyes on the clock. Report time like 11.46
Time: 4.47
